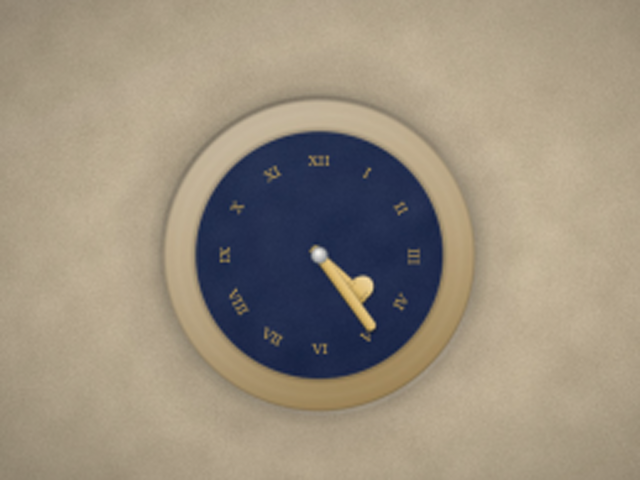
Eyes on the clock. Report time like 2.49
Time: 4.24
